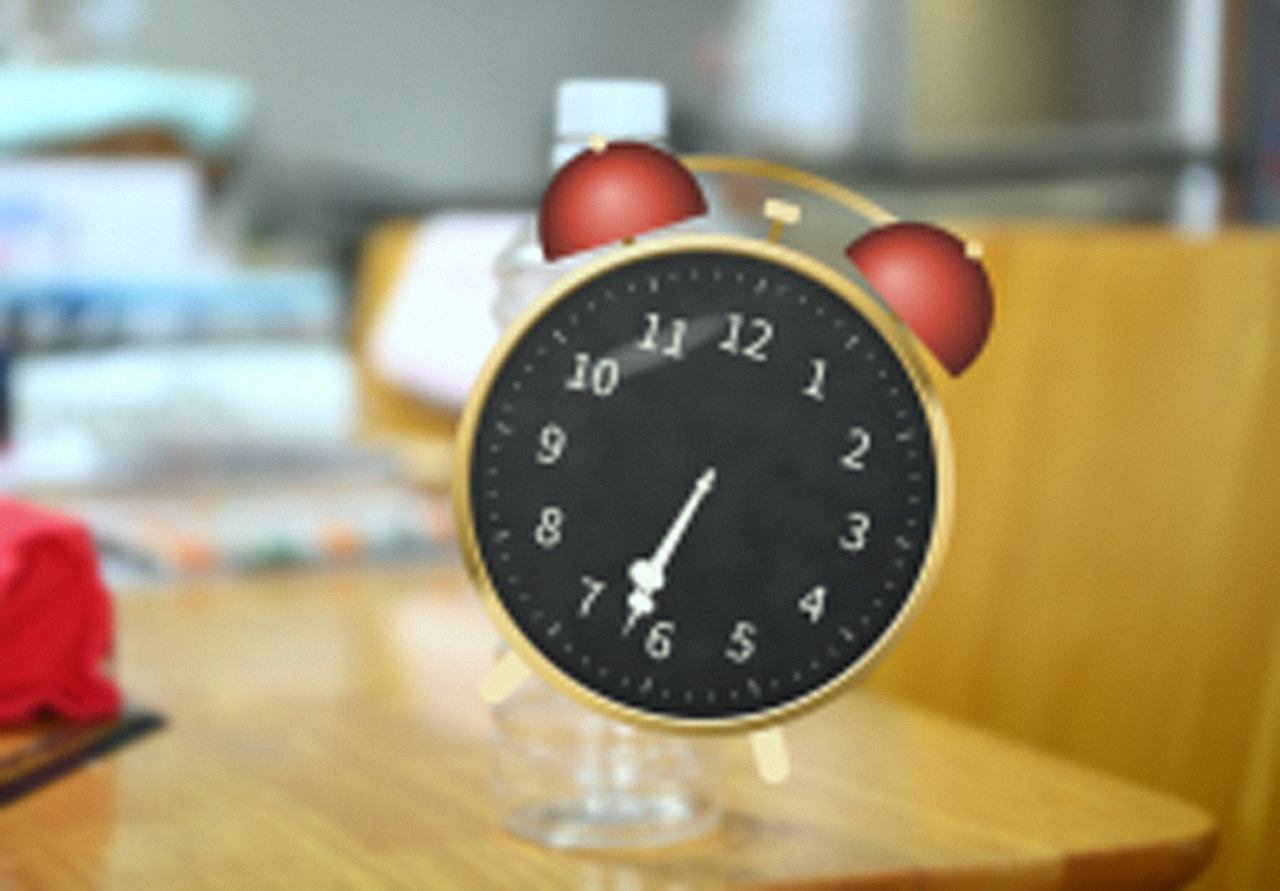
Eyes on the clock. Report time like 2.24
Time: 6.32
